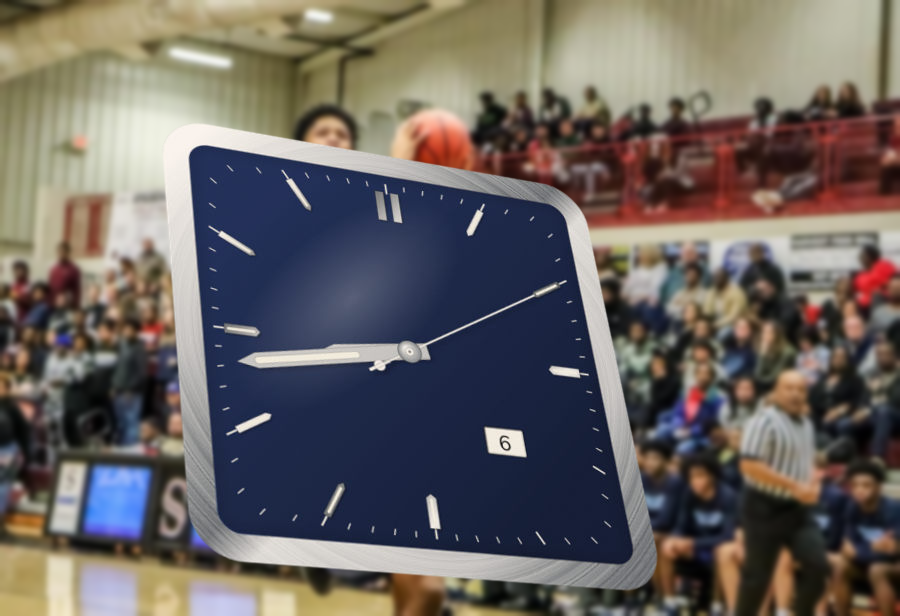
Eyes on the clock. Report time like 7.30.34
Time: 8.43.10
